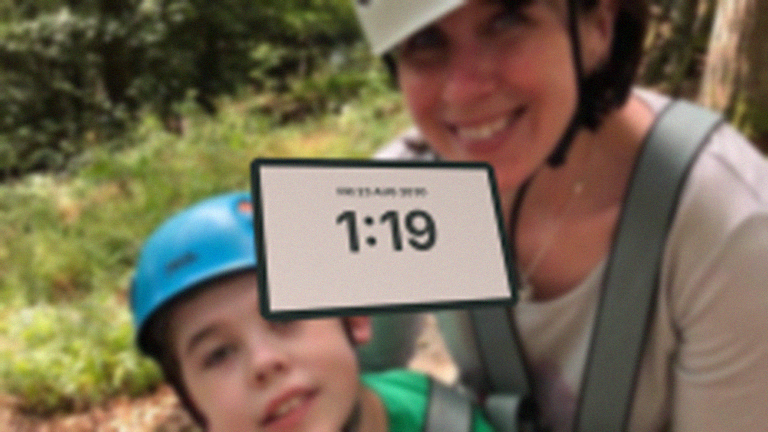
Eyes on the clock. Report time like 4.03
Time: 1.19
